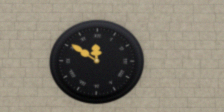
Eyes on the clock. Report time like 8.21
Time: 11.51
